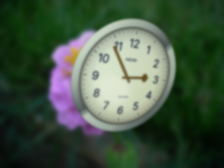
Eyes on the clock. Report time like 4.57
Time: 2.54
